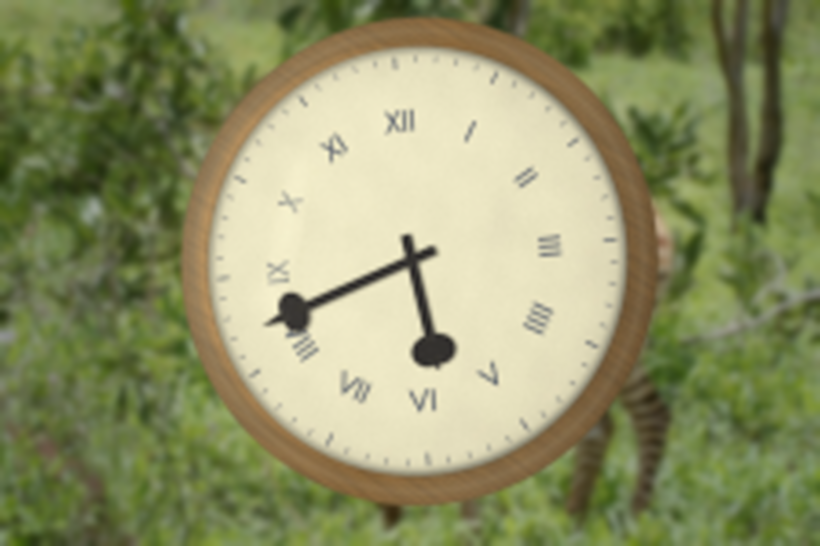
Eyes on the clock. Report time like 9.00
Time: 5.42
